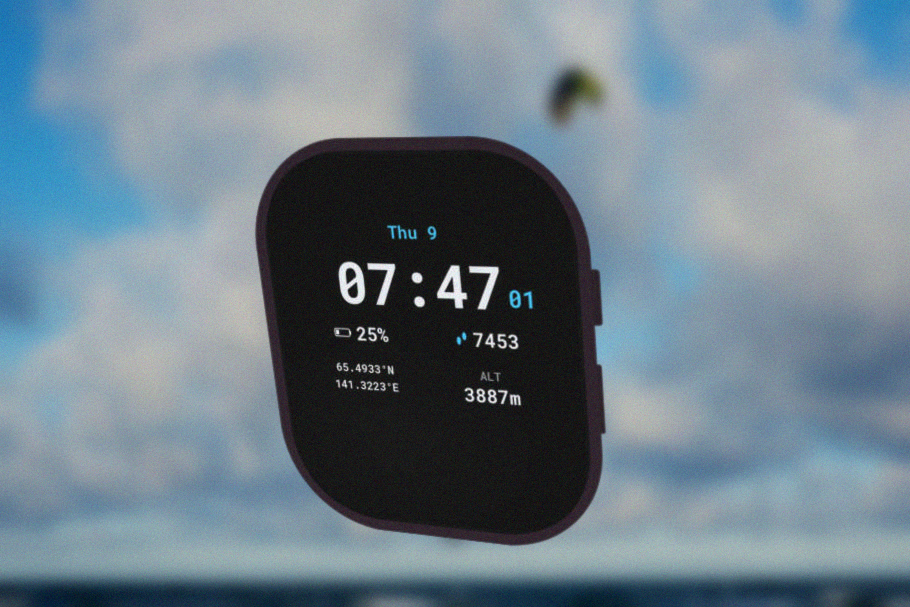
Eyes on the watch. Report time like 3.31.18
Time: 7.47.01
